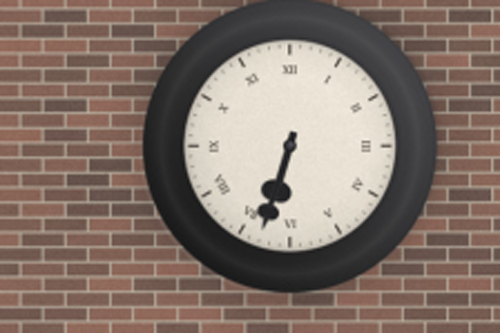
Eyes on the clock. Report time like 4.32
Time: 6.33
